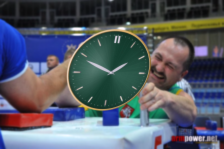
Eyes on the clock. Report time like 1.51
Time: 1.49
